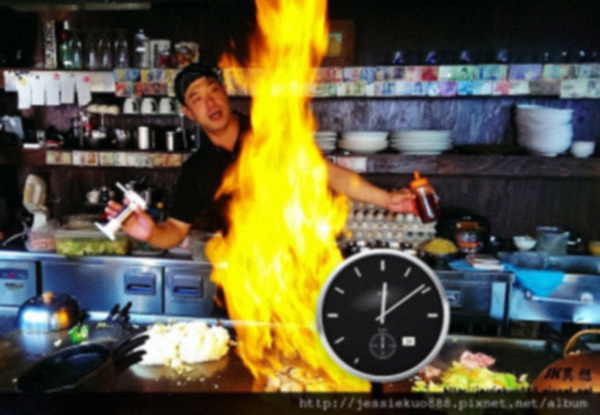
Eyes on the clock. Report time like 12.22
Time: 12.09
